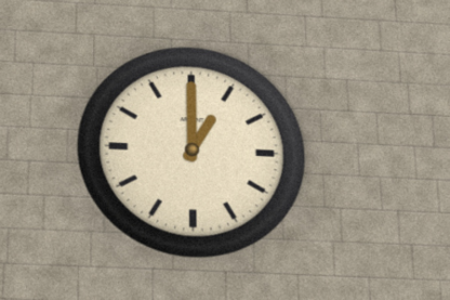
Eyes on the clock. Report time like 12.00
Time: 1.00
